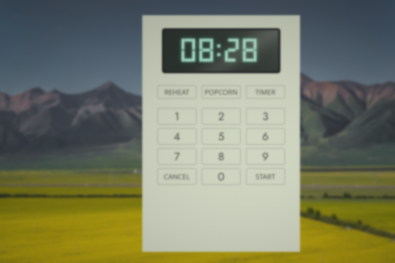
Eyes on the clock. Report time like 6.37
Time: 8.28
